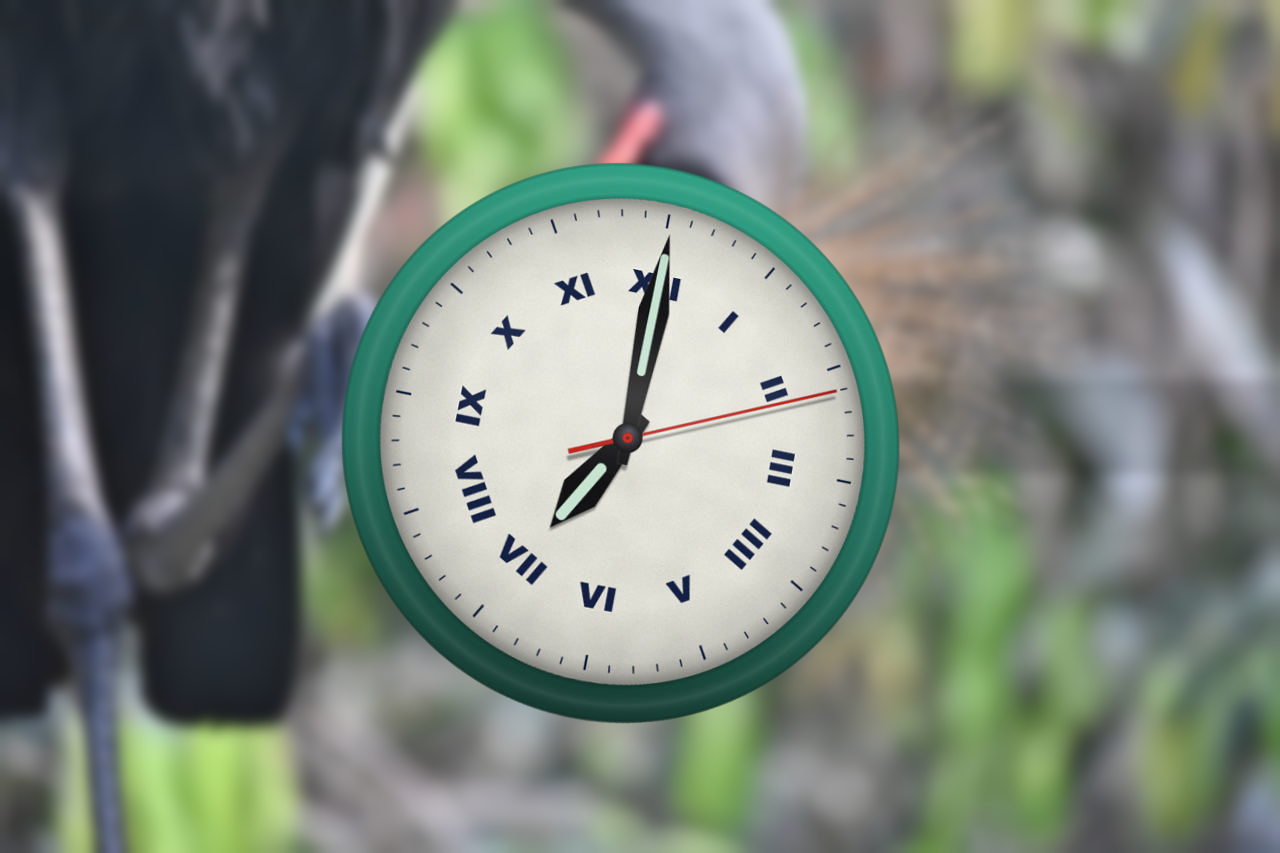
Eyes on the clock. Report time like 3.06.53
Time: 7.00.11
